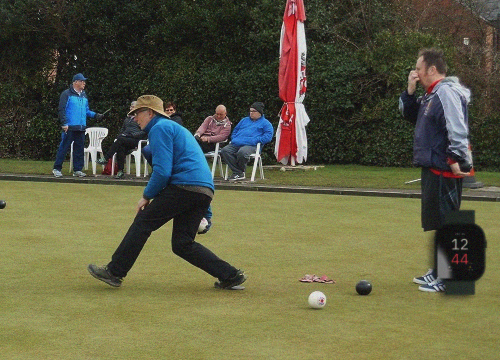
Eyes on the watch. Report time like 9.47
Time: 12.44
